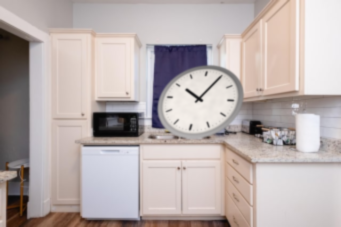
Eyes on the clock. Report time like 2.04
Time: 10.05
